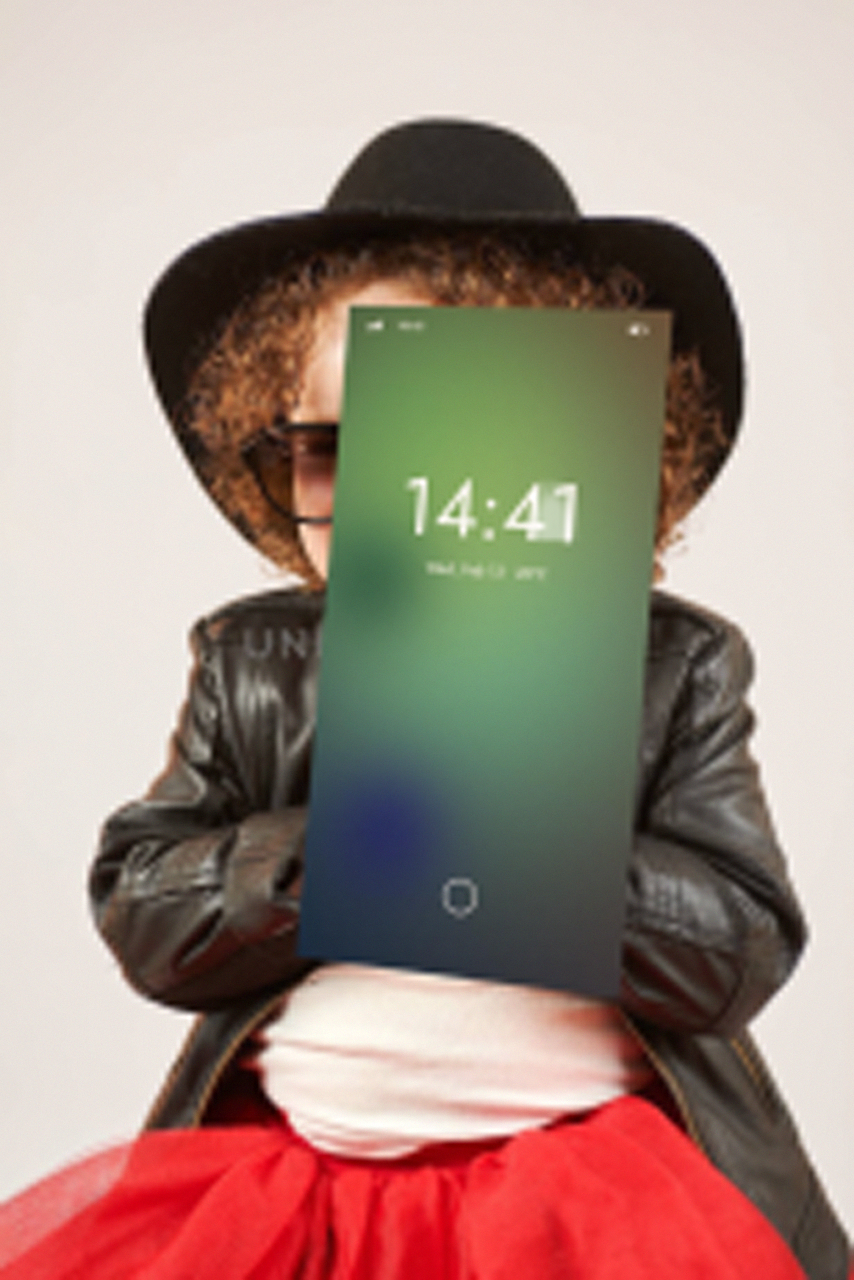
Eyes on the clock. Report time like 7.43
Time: 14.41
